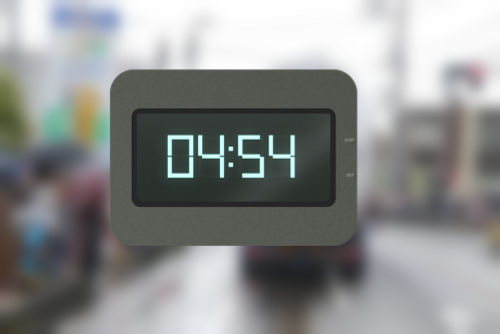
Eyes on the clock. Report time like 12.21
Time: 4.54
